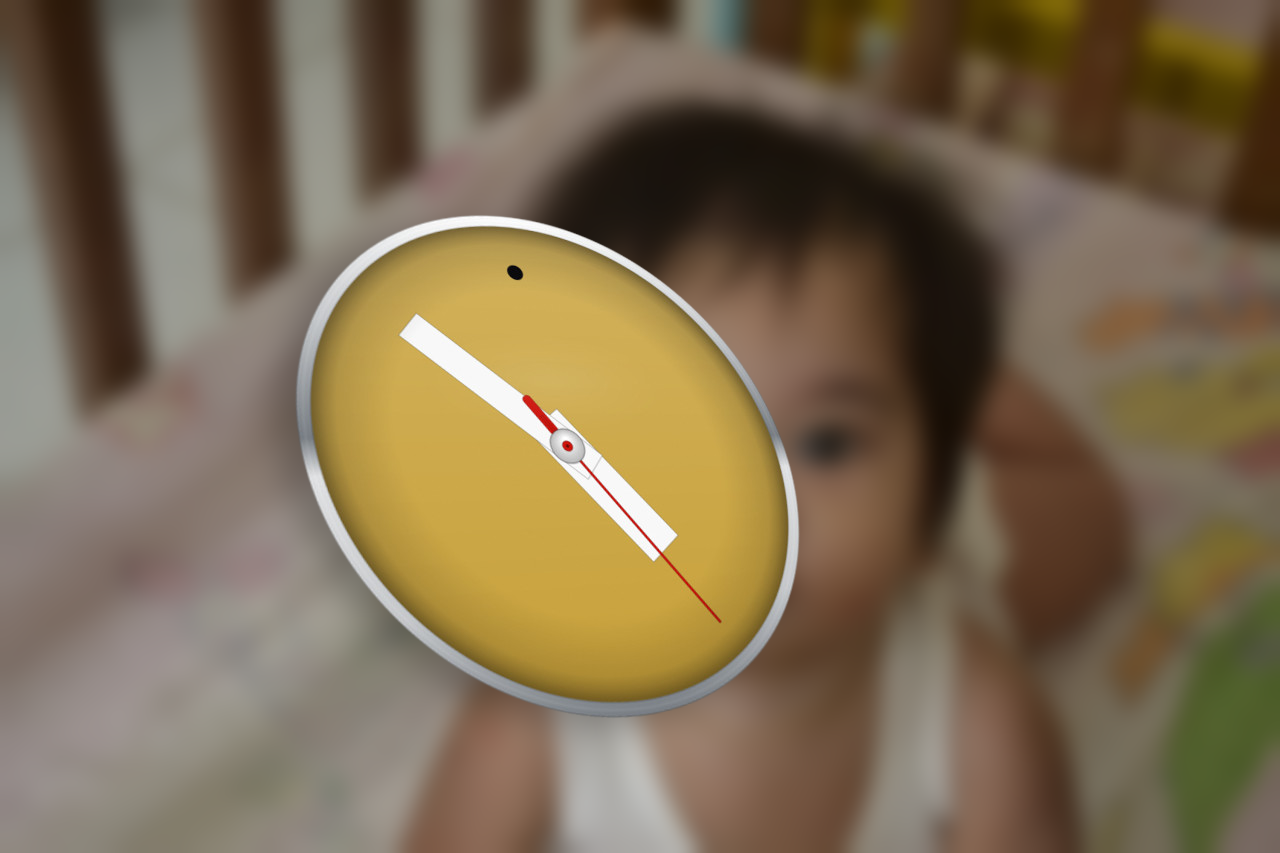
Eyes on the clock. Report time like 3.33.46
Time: 4.52.25
